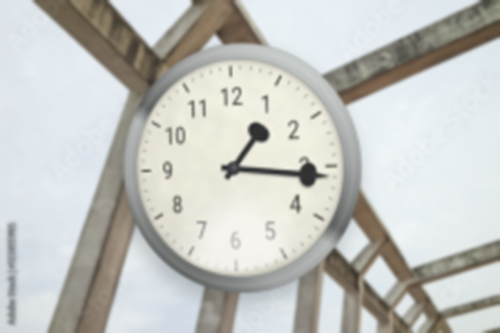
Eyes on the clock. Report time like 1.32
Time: 1.16
